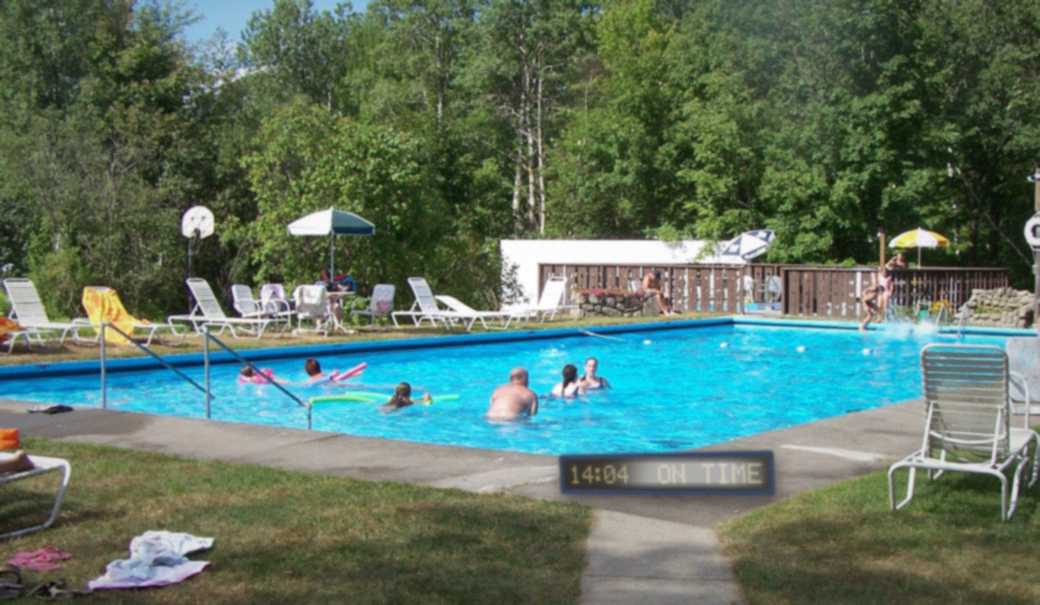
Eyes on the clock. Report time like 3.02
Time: 14.04
